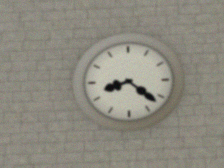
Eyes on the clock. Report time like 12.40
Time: 8.22
